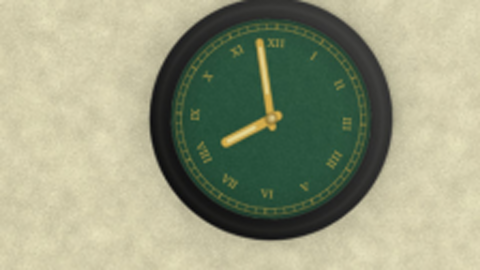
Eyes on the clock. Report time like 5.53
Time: 7.58
